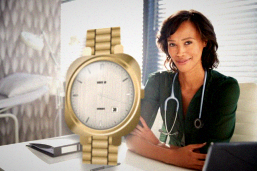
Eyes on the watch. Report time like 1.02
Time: 12.18
